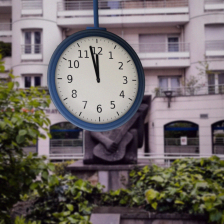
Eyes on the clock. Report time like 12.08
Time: 11.58
